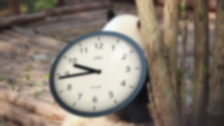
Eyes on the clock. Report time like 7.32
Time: 9.44
